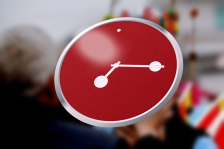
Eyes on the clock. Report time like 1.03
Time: 7.16
